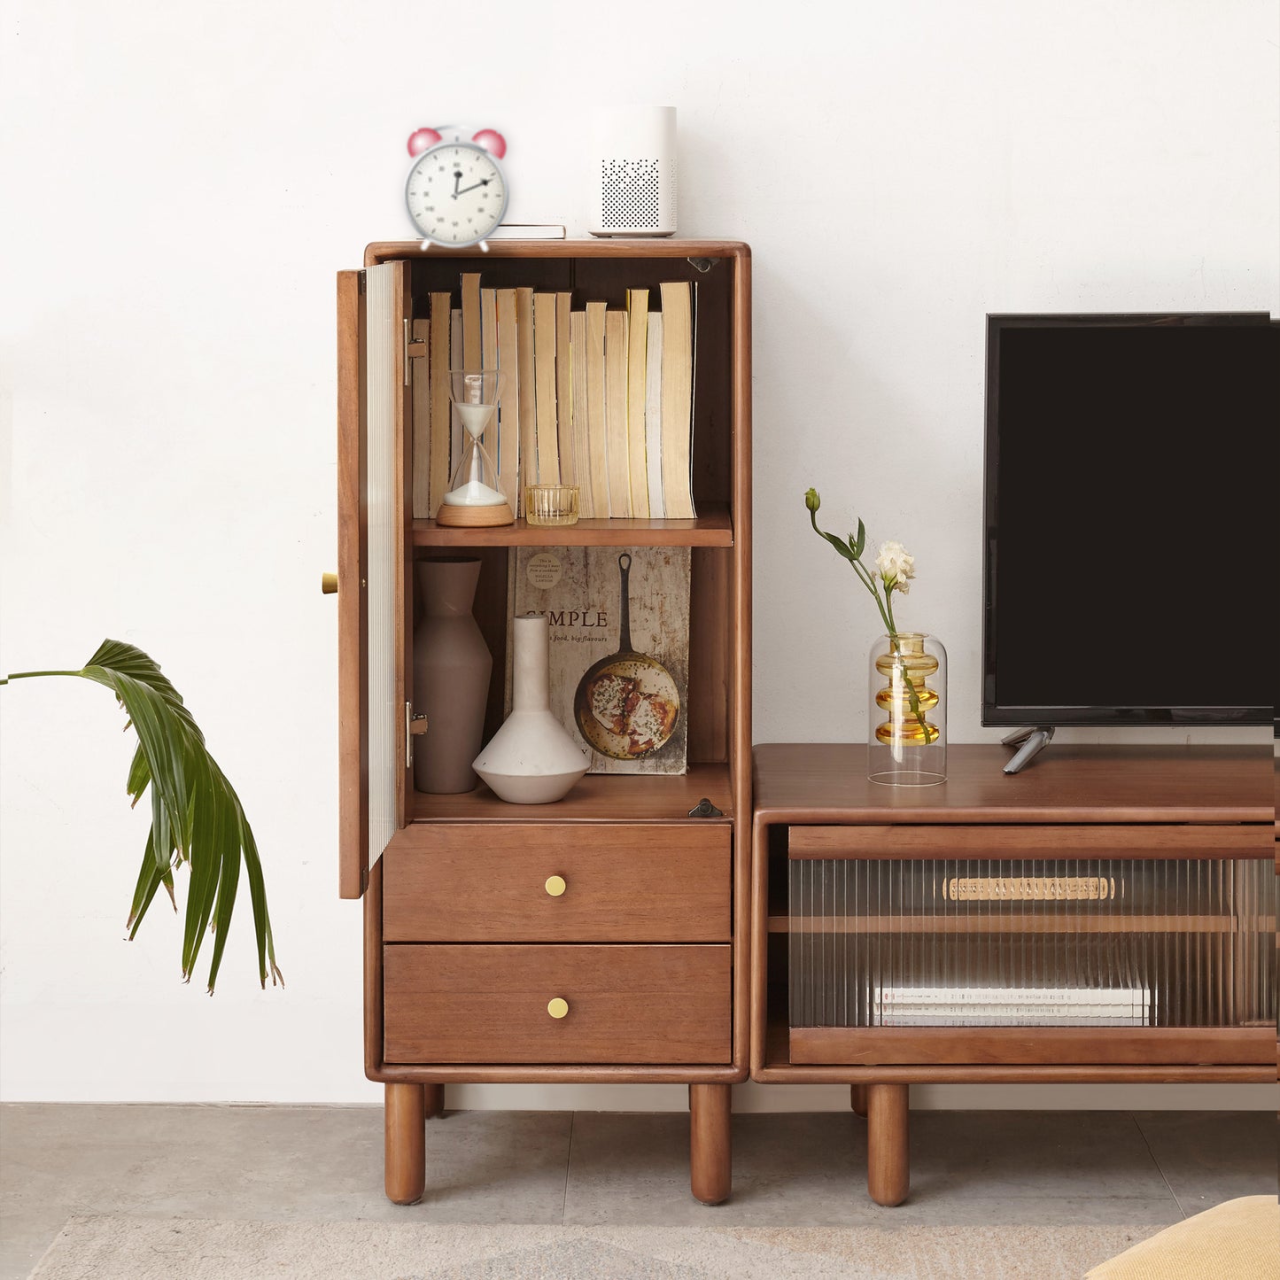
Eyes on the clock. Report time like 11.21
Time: 12.11
